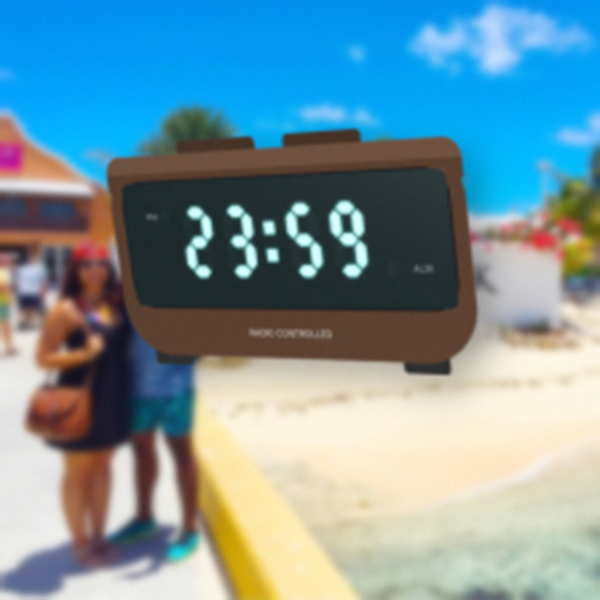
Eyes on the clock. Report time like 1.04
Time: 23.59
